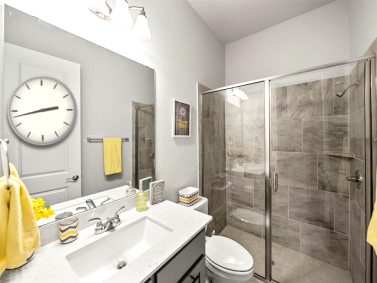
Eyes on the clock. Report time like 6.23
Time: 2.43
